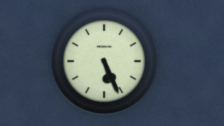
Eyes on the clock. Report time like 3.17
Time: 5.26
